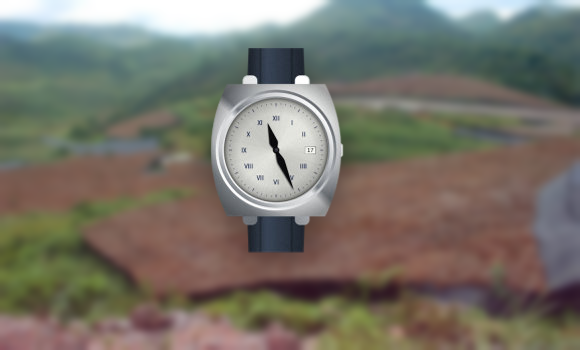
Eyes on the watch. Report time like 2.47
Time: 11.26
